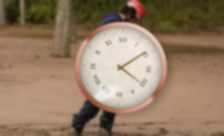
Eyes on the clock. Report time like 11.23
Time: 4.09
